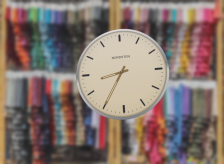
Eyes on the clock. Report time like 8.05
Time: 8.35
